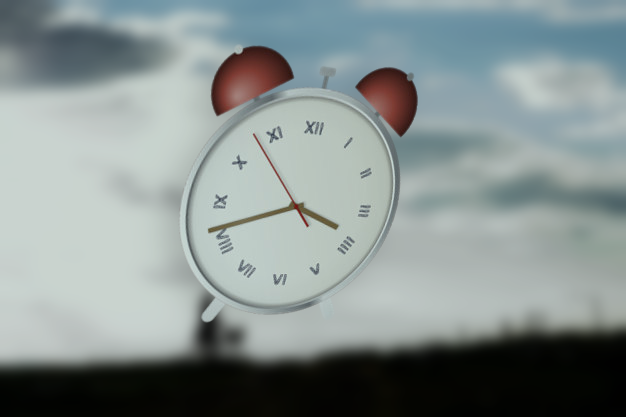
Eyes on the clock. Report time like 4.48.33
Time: 3.41.53
